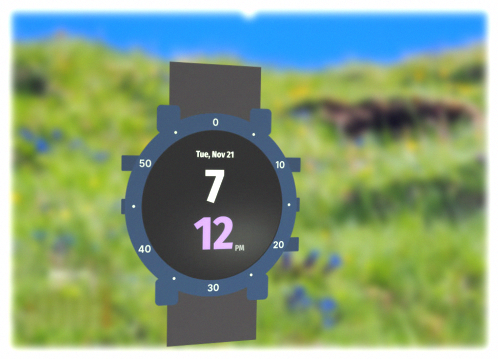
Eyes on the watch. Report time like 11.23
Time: 7.12
